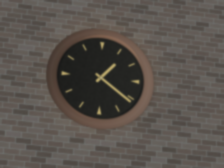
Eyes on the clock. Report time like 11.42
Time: 1.21
